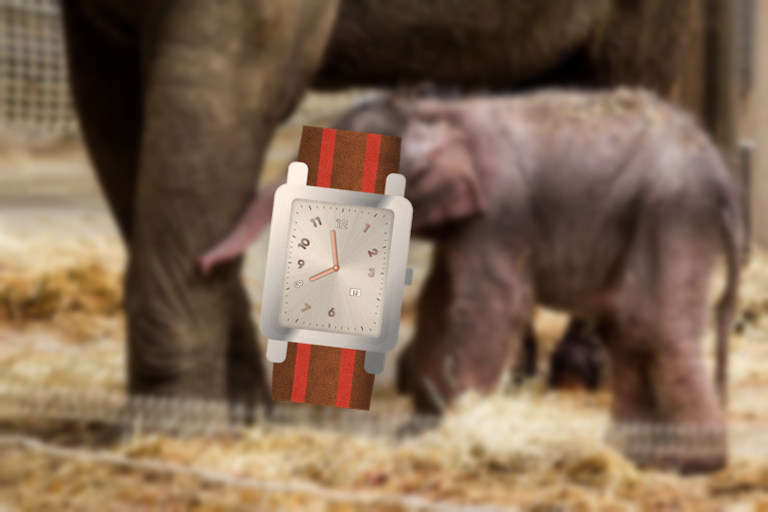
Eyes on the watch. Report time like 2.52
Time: 7.58
